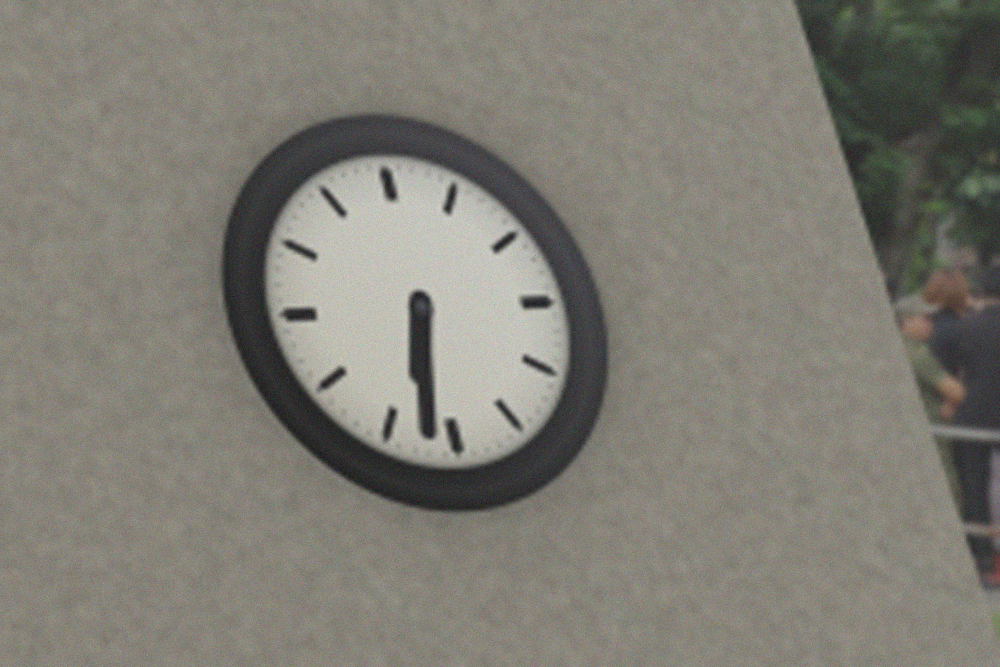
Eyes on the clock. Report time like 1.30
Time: 6.32
